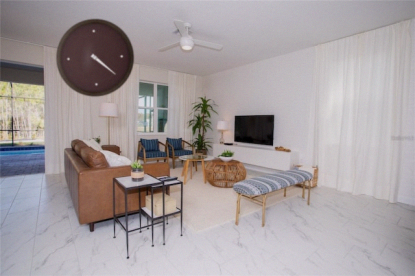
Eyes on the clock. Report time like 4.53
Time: 4.22
